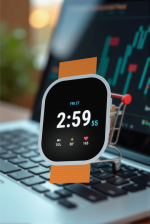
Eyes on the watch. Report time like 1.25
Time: 2.59
